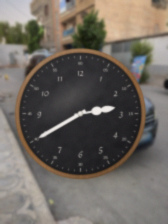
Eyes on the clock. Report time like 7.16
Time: 2.40
